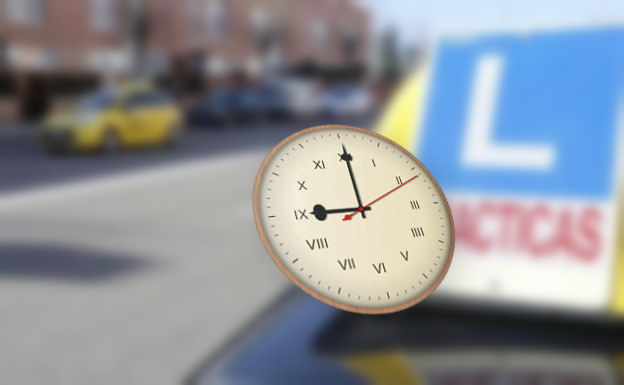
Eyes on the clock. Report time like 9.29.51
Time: 9.00.11
